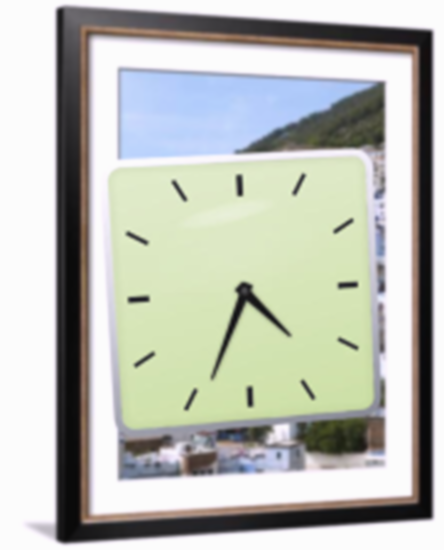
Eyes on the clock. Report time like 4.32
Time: 4.34
